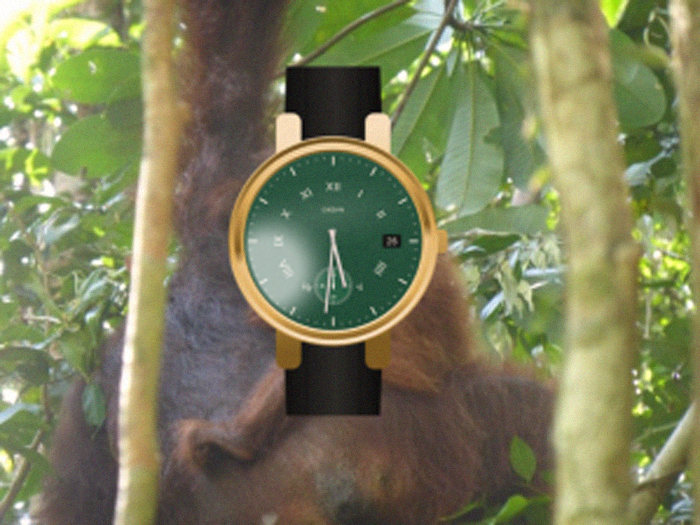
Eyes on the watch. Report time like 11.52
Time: 5.31
